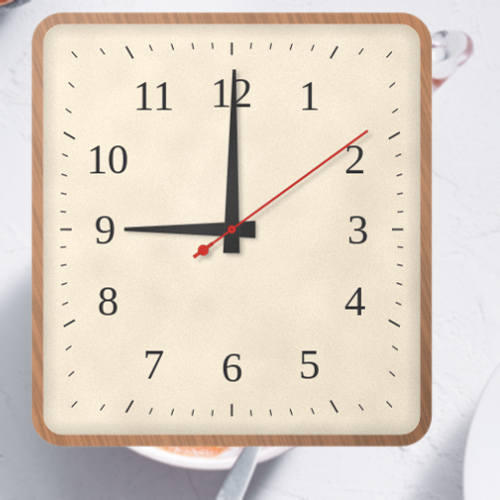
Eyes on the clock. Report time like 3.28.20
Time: 9.00.09
